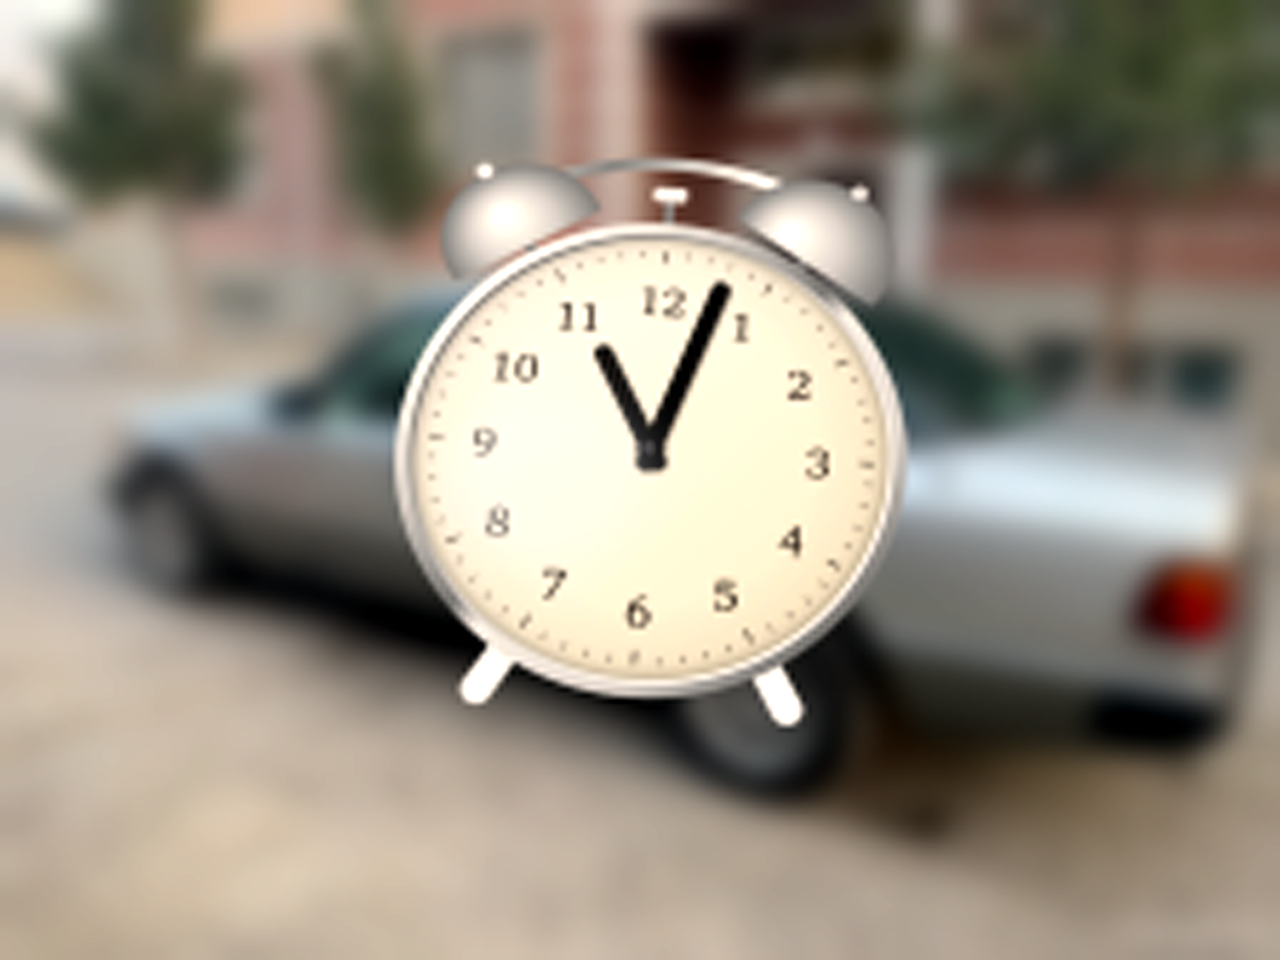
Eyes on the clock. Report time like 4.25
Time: 11.03
